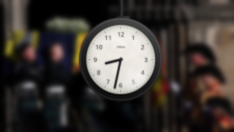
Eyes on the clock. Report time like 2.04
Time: 8.32
